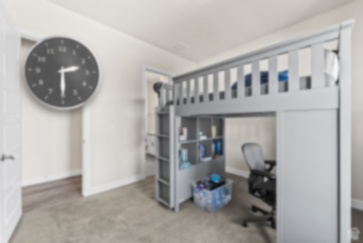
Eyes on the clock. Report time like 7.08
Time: 2.30
